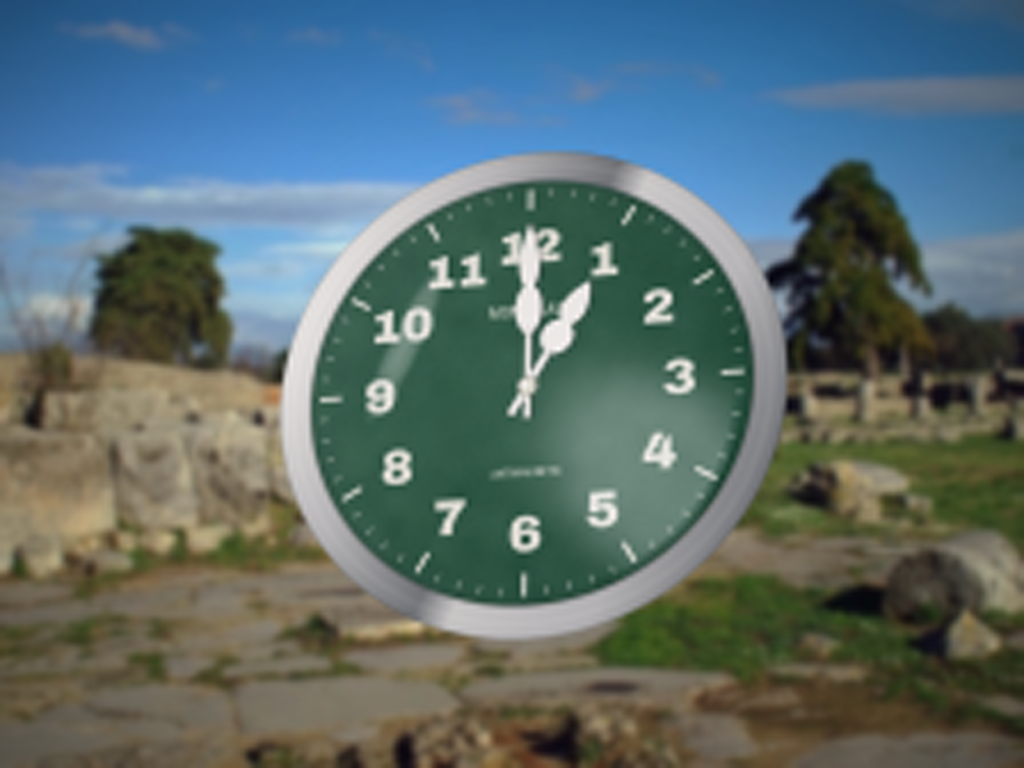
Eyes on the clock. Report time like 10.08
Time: 1.00
